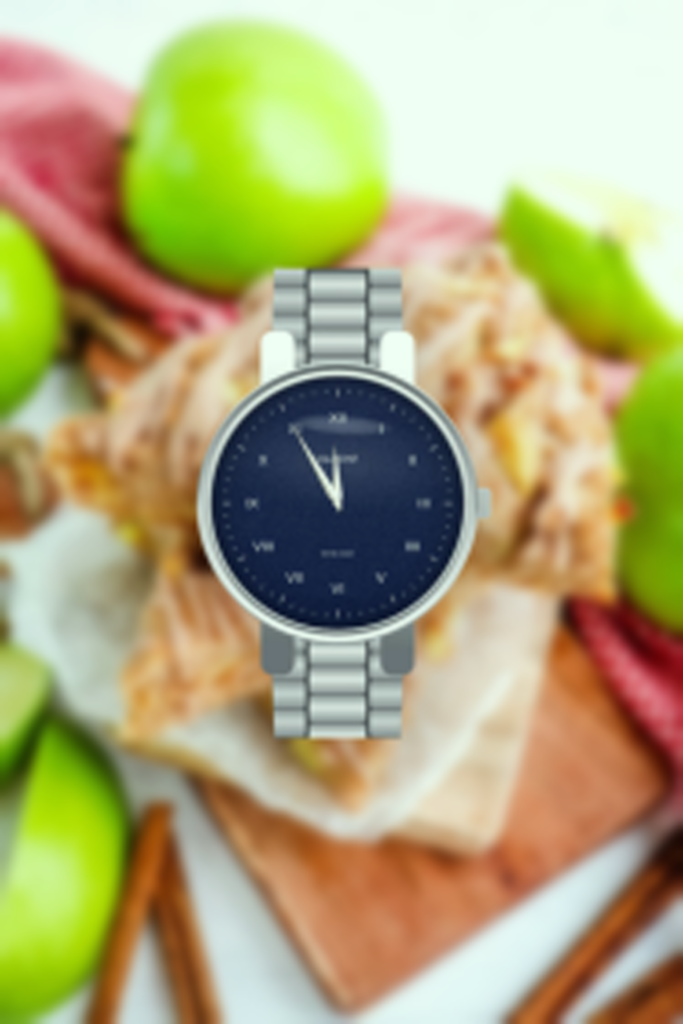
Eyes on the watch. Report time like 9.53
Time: 11.55
